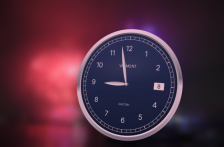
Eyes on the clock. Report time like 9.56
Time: 8.58
